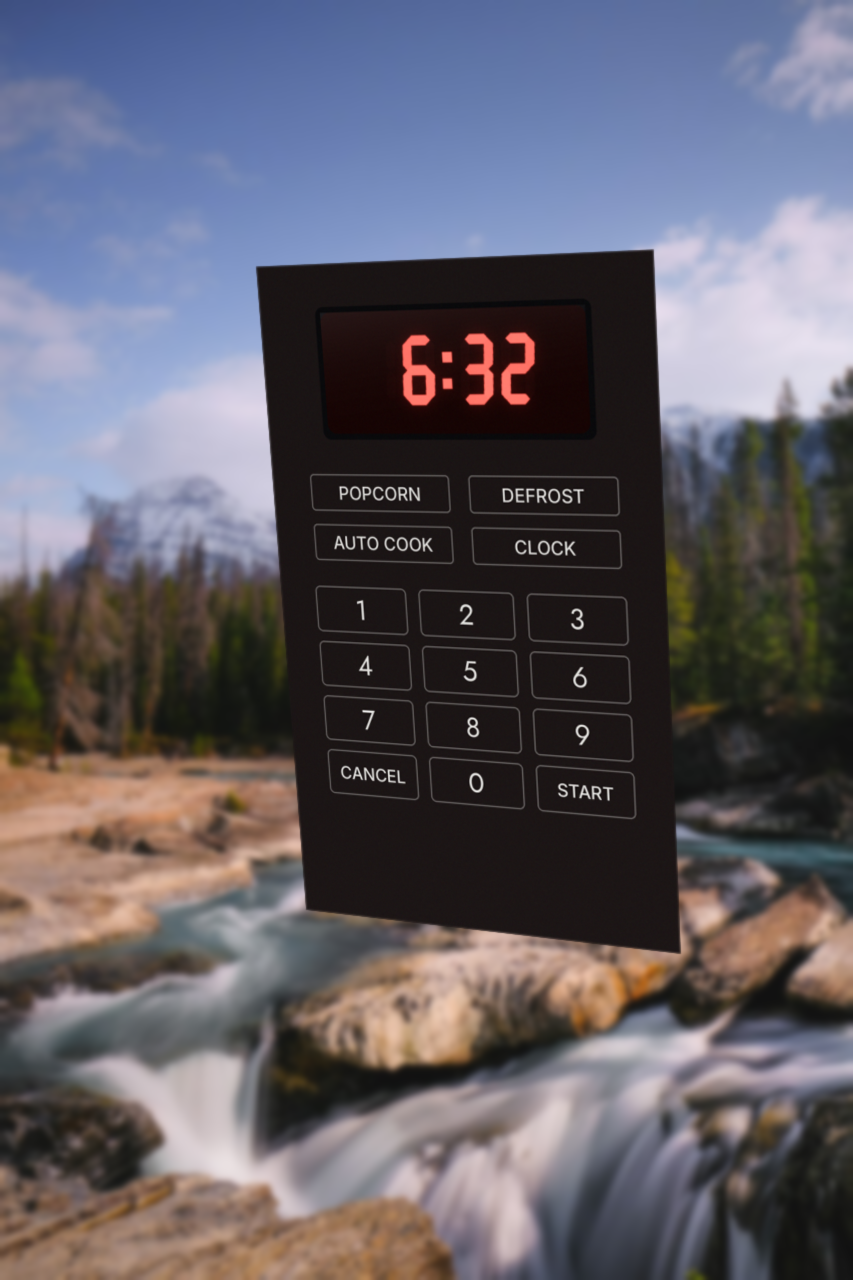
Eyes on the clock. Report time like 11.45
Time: 6.32
